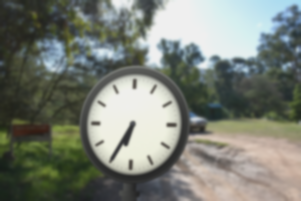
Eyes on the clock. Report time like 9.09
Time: 6.35
